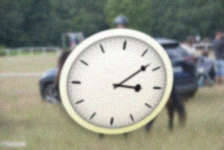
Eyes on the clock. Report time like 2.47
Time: 3.08
